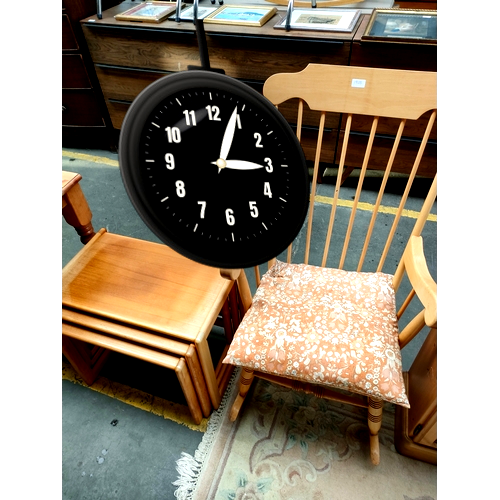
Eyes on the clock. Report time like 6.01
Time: 3.04
